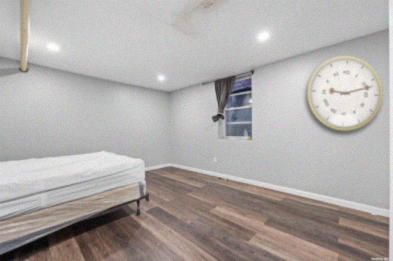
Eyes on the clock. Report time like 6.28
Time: 9.12
